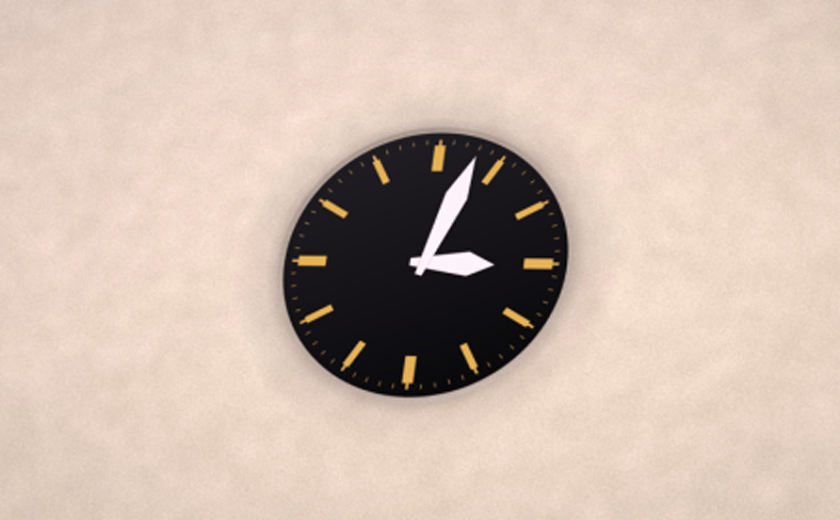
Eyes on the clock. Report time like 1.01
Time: 3.03
